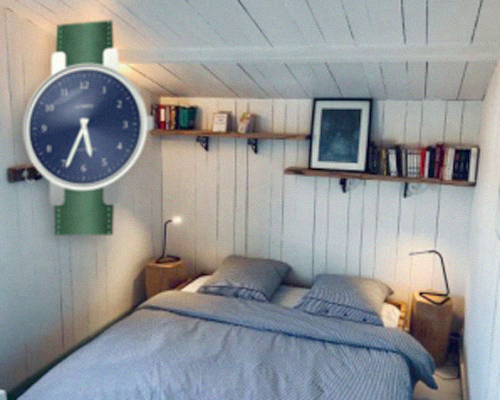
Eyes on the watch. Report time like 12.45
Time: 5.34
